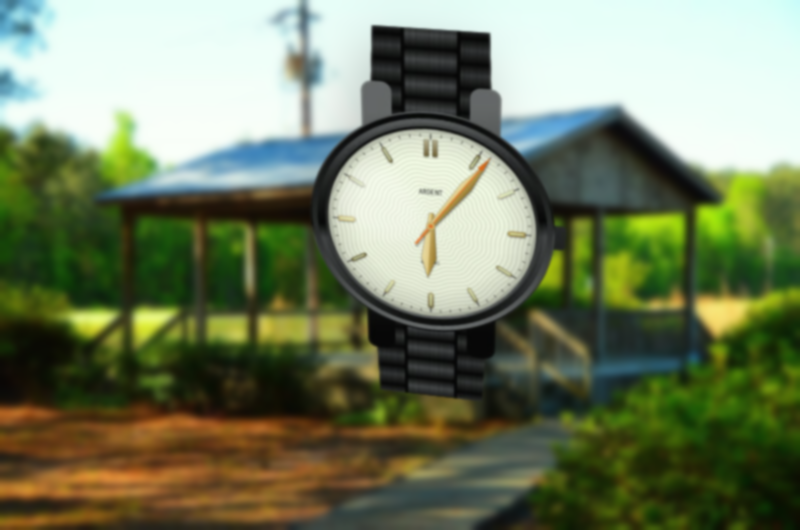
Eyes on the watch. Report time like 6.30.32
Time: 6.06.06
